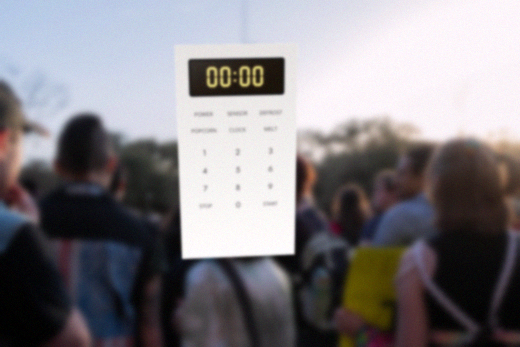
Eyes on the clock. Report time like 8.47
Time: 0.00
